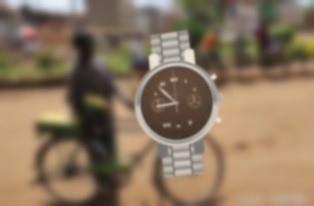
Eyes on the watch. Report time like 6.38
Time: 8.53
